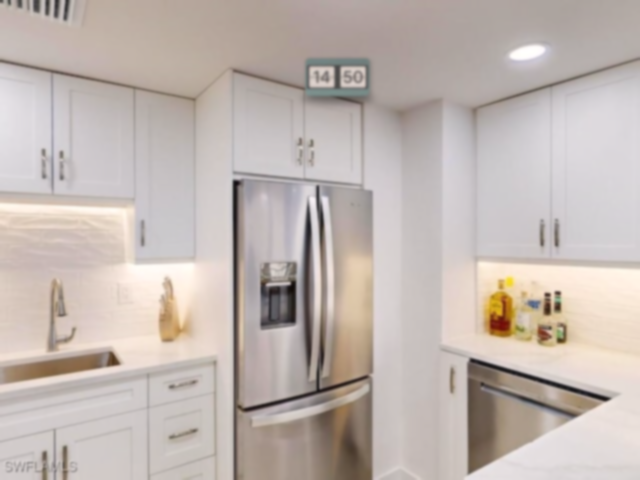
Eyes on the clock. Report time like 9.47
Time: 14.50
